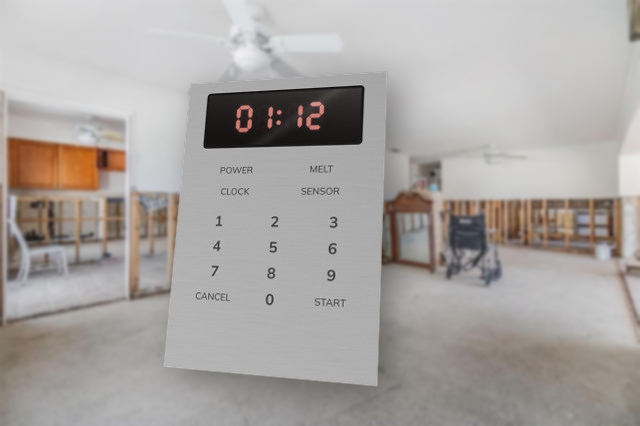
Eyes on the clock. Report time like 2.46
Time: 1.12
